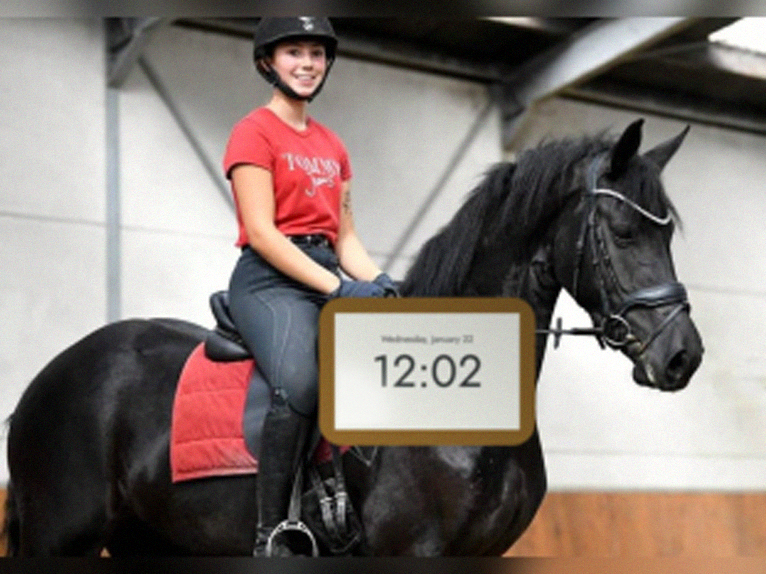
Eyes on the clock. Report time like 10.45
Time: 12.02
